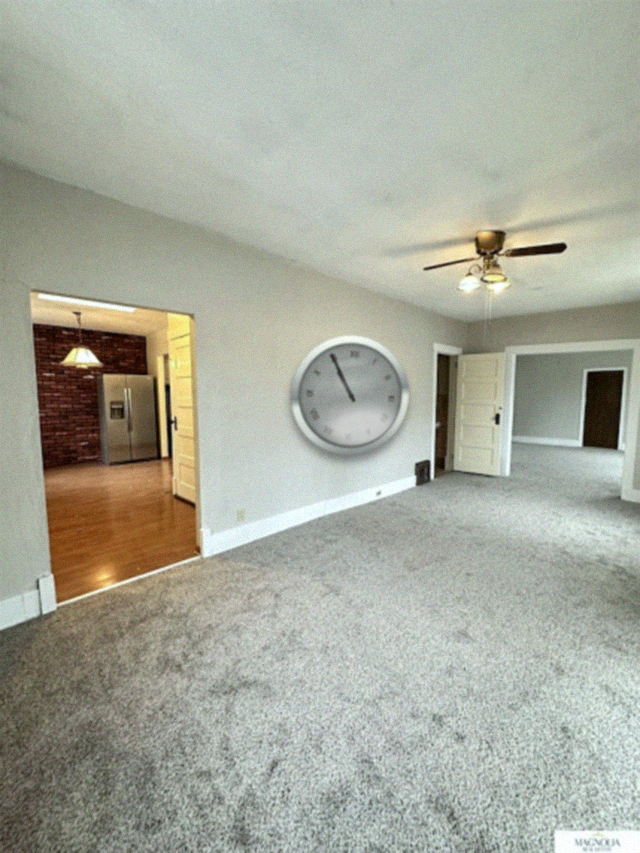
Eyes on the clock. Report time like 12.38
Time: 10.55
